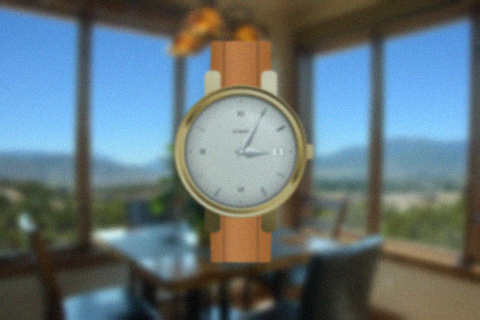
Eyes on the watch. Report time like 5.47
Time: 3.05
